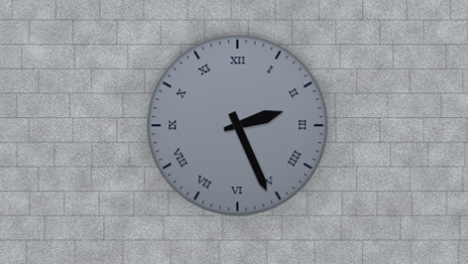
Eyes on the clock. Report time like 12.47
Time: 2.26
